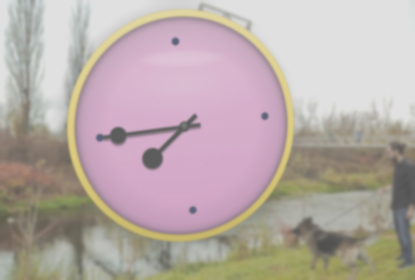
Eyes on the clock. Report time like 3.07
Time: 7.45
